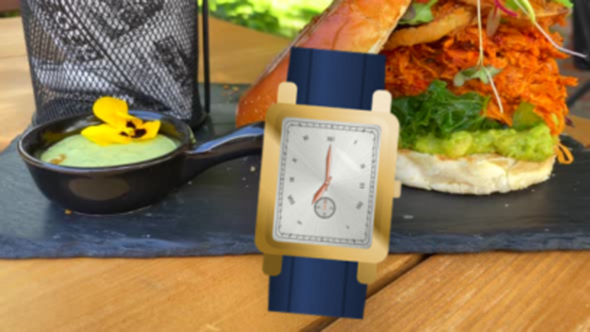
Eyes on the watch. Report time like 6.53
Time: 7.00
